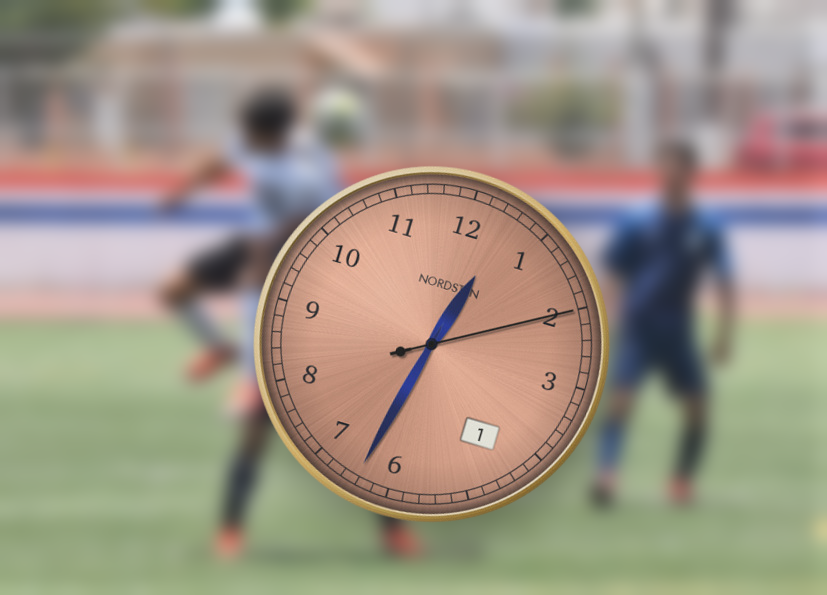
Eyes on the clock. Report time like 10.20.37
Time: 12.32.10
